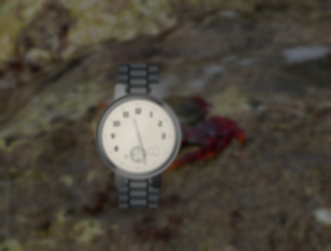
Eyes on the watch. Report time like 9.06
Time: 11.28
